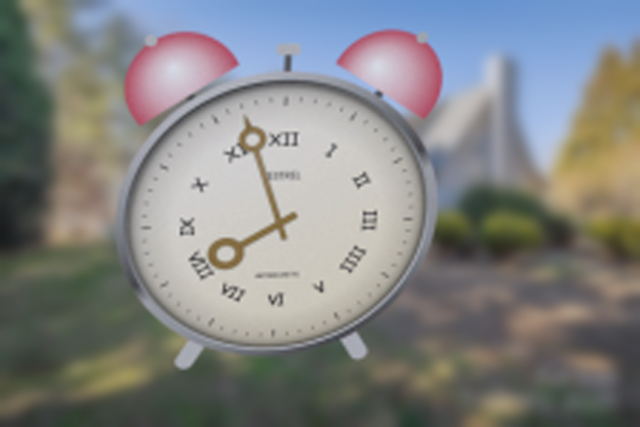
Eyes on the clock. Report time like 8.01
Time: 7.57
